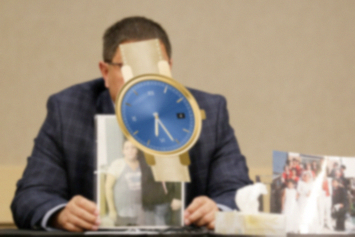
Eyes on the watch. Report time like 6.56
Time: 6.26
